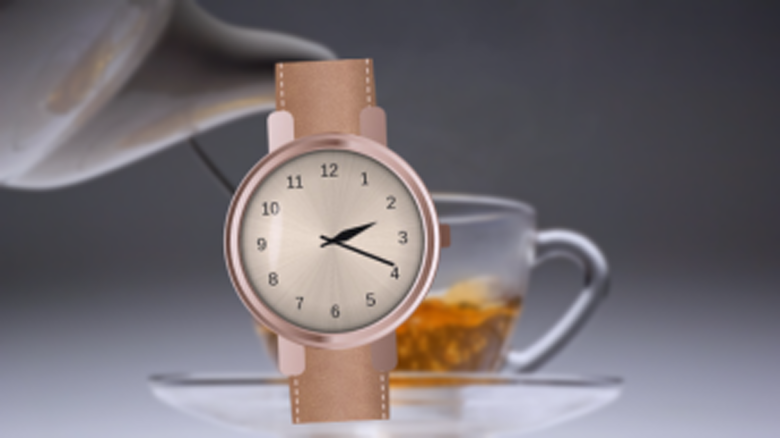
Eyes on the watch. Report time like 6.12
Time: 2.19
